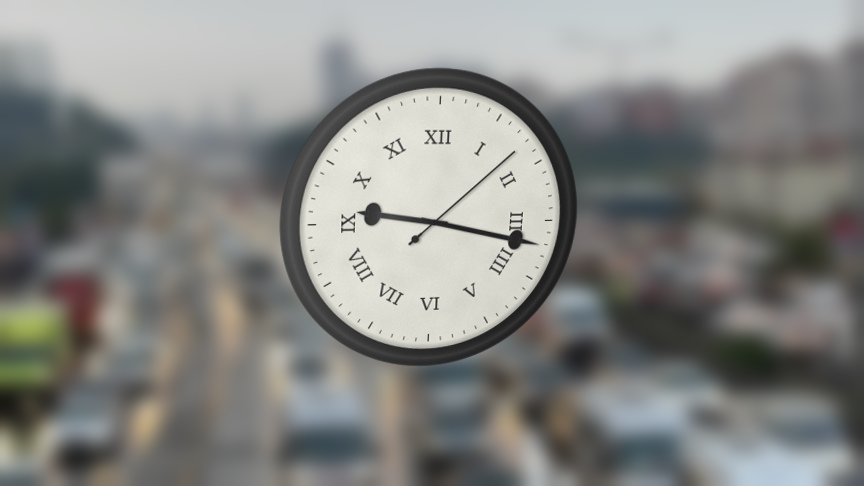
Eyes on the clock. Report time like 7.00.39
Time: 9.17.08
